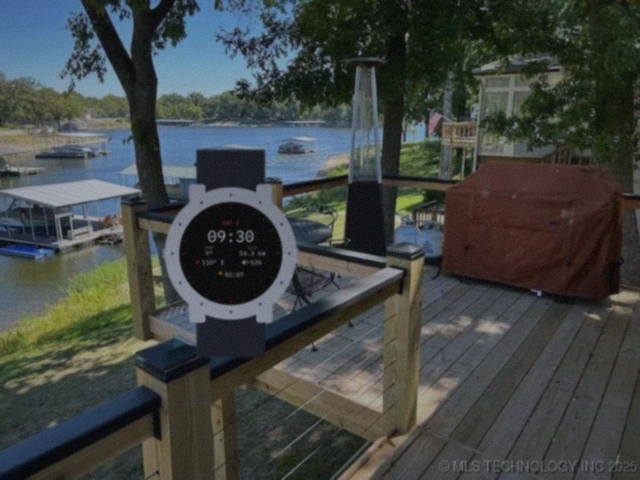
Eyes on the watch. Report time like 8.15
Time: 9.30
